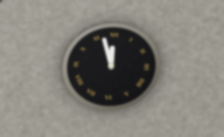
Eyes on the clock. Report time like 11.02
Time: 11.57
